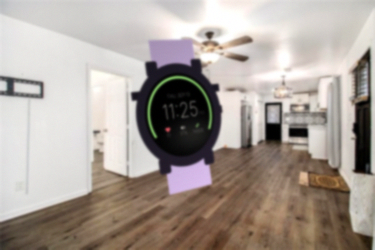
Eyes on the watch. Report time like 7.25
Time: 11.25
